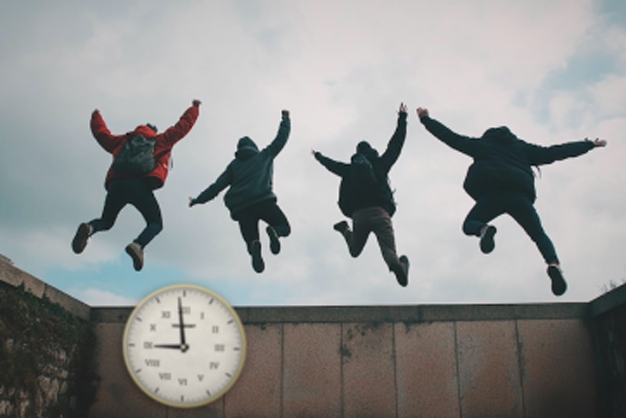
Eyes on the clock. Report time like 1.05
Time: 8.59
